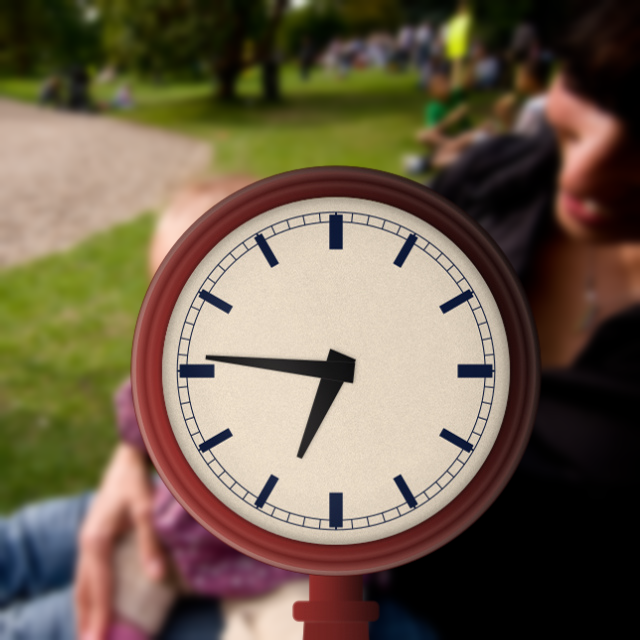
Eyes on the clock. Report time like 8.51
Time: 6.46
